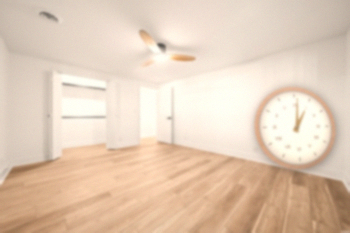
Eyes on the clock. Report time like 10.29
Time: 1.01
